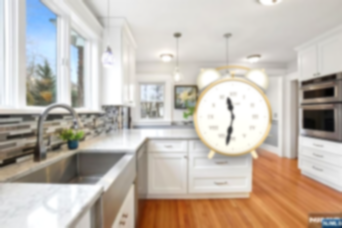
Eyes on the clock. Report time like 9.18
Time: 11.32
